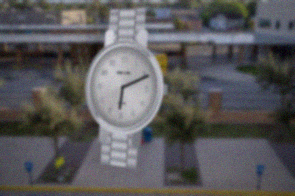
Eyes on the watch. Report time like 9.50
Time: 6.11
